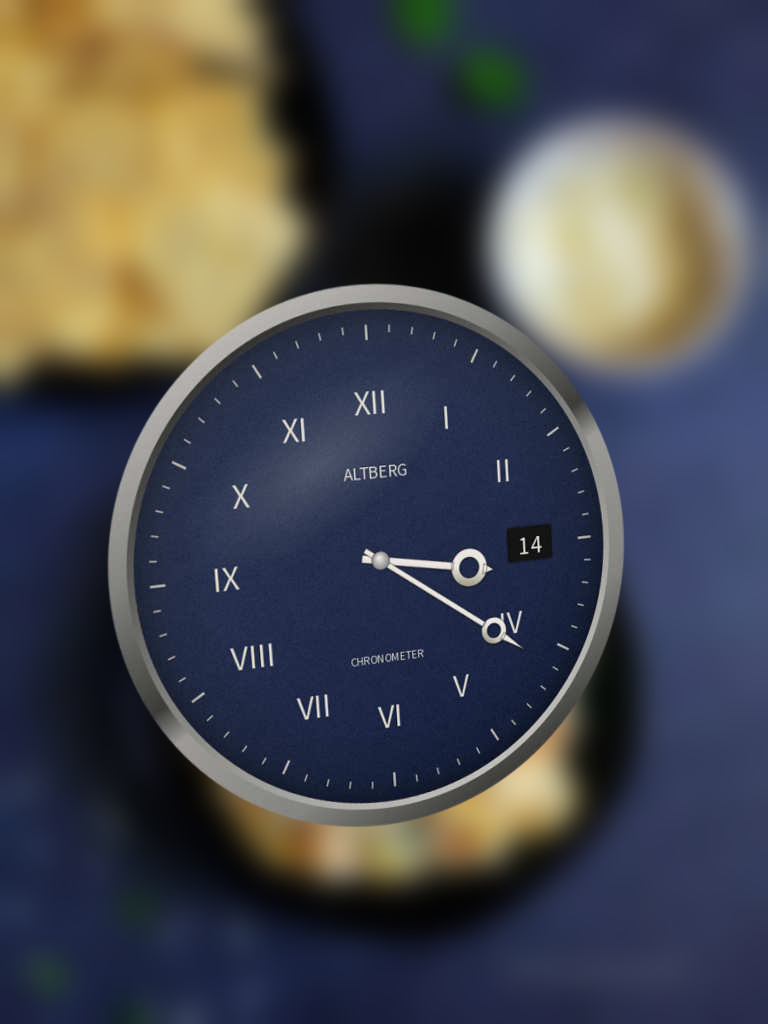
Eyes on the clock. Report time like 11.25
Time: 3.21
